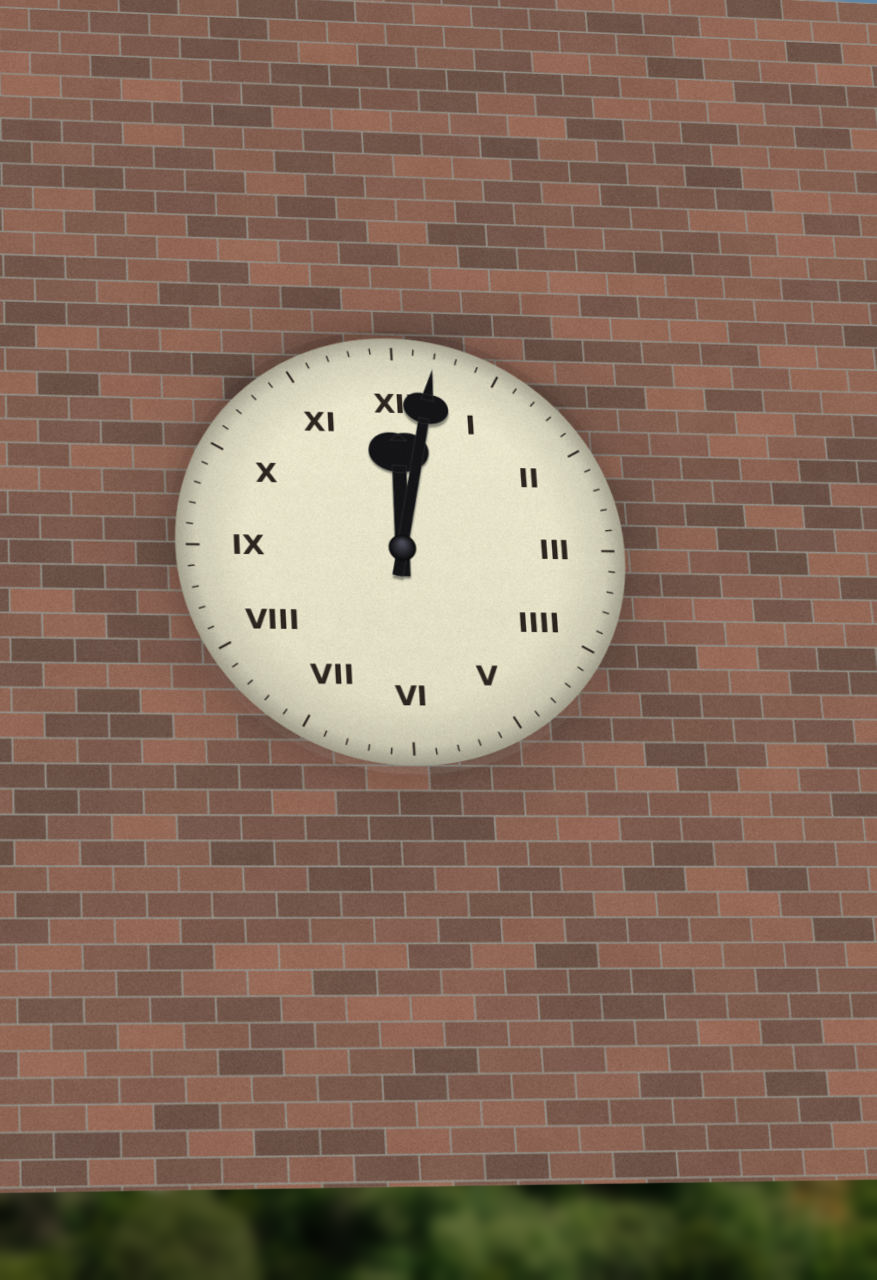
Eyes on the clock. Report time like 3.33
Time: 12.02
